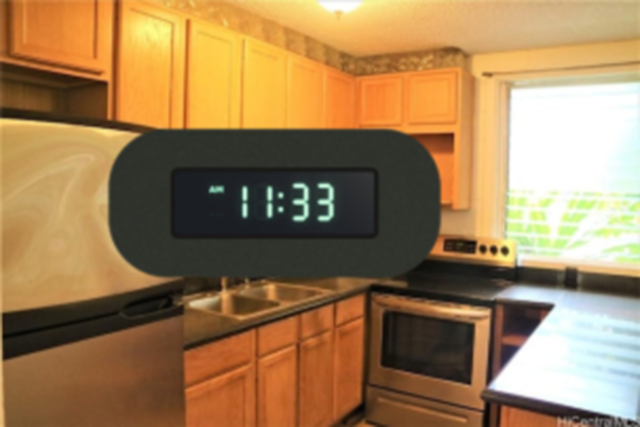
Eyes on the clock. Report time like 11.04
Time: 11.33
